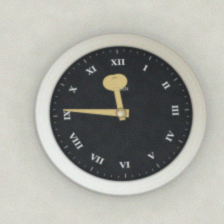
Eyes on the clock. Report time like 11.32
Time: 11.46
